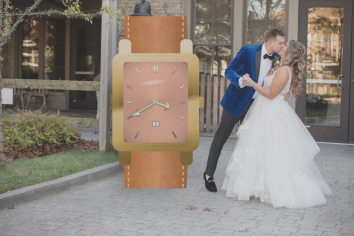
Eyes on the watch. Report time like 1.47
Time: 3.40
